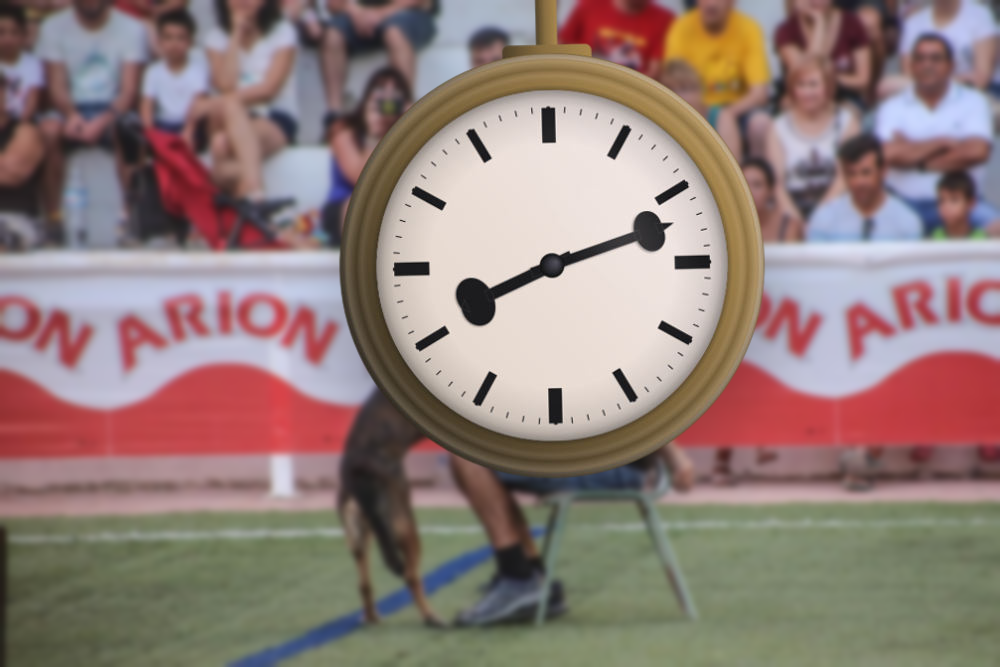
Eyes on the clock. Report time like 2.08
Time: 8.12
